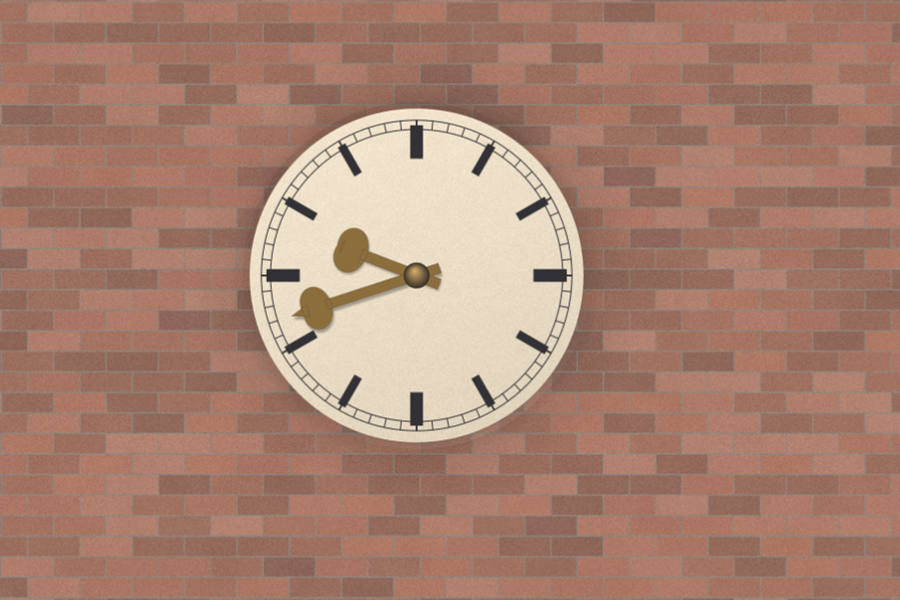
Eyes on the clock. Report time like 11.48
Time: 9.42
